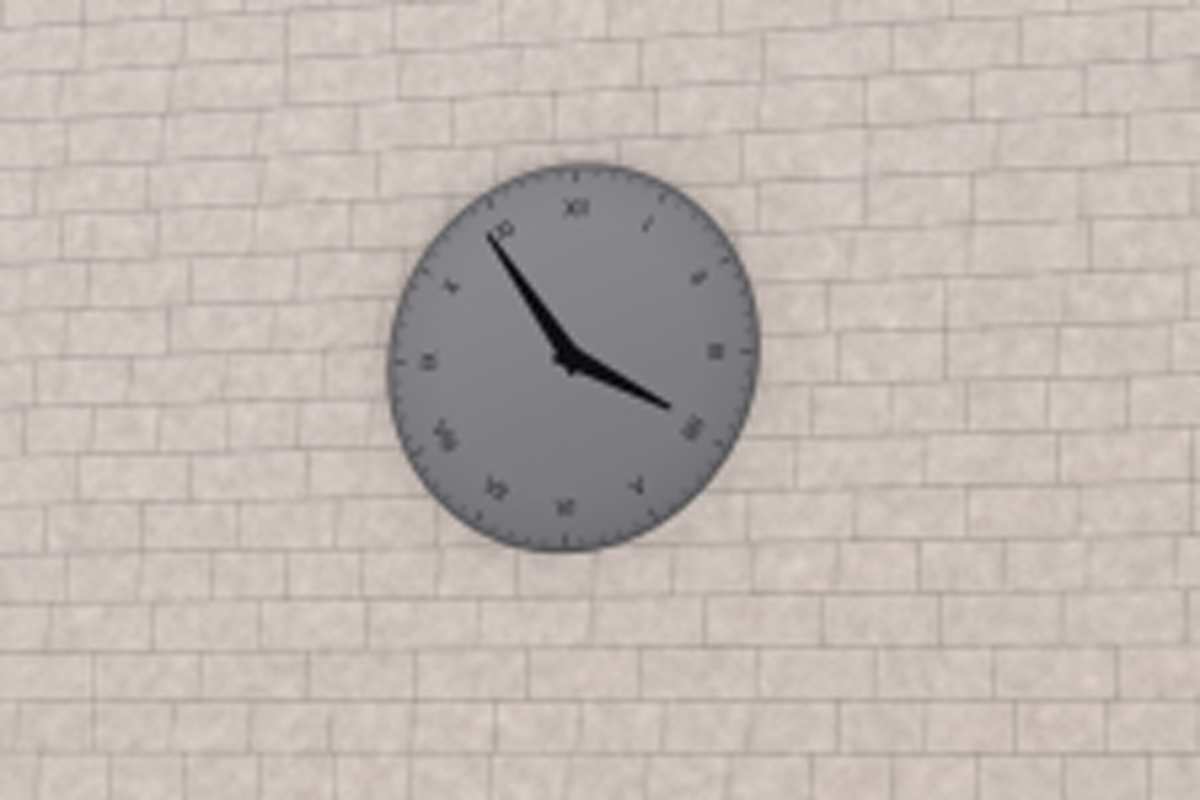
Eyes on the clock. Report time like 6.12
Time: 3.54
